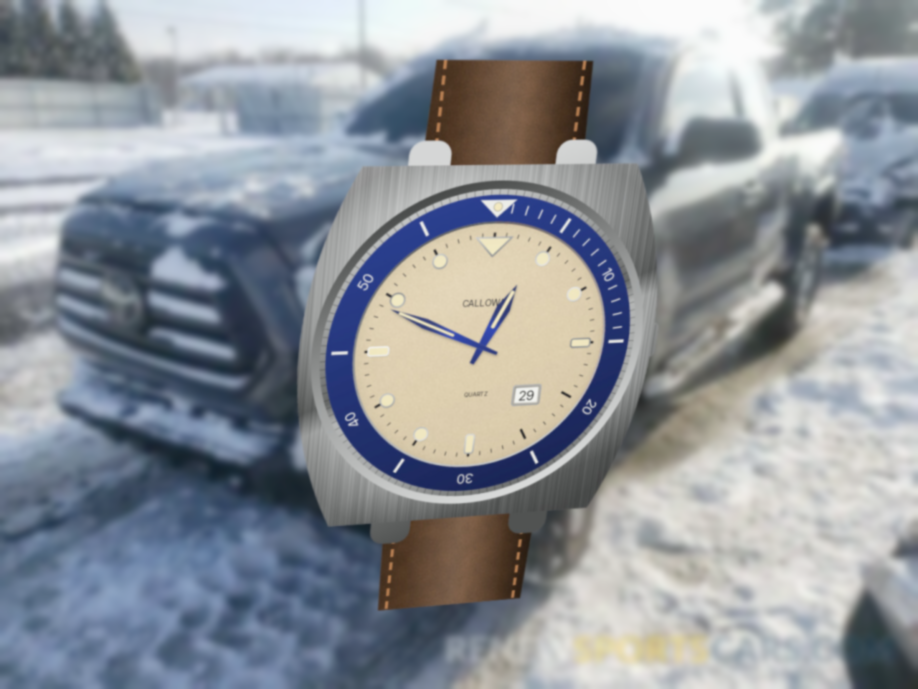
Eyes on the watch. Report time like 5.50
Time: 12.49
